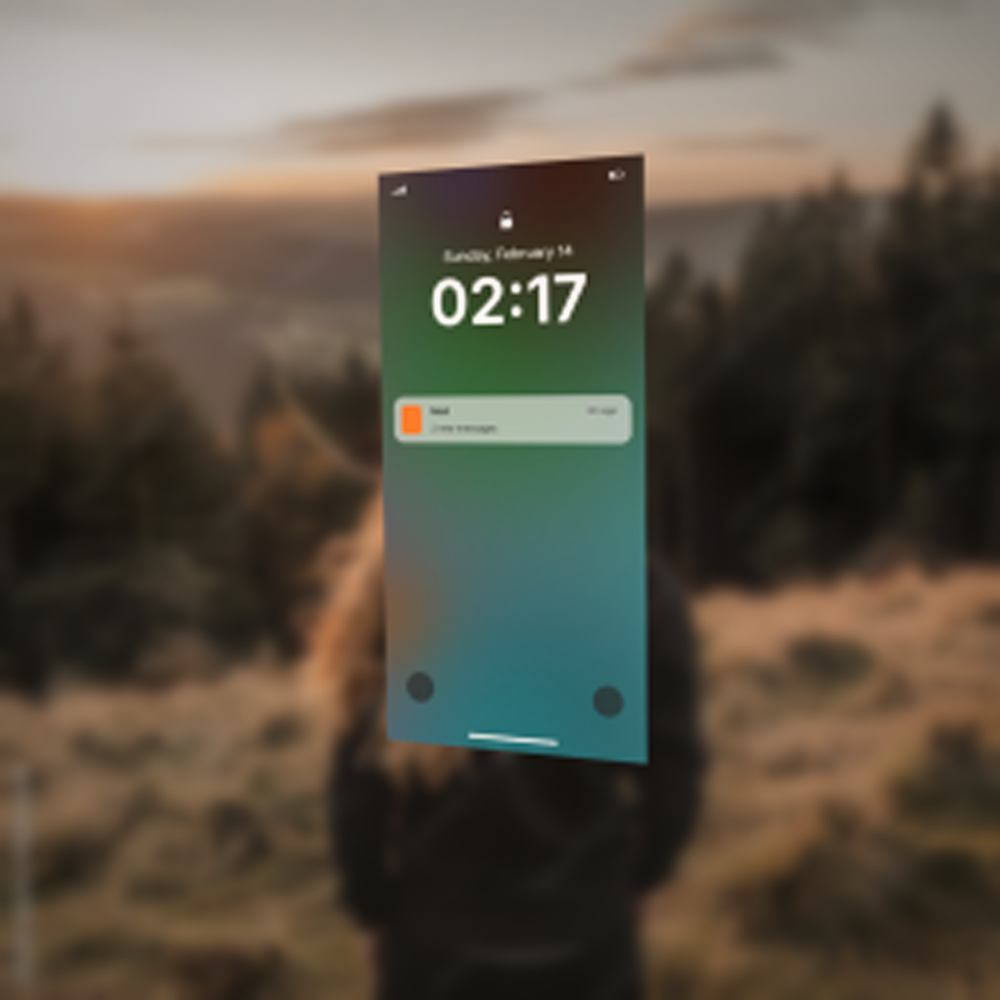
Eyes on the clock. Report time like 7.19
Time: 2.17
